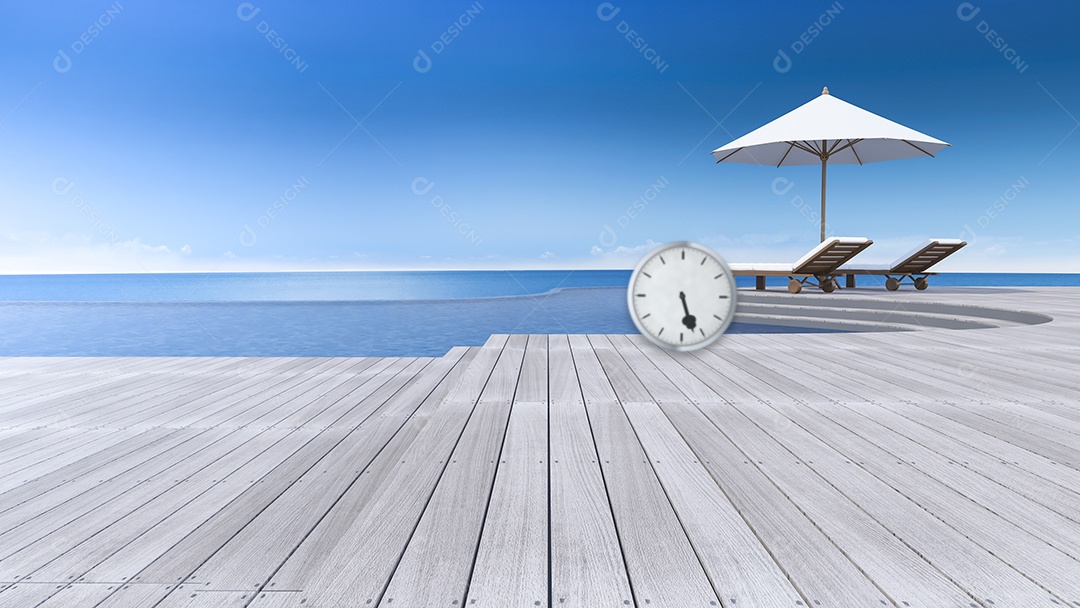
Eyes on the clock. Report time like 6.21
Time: 5.27
